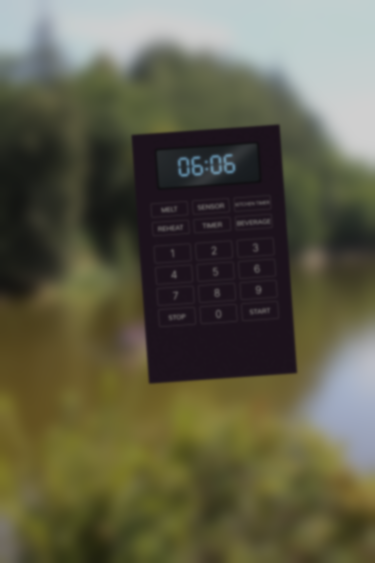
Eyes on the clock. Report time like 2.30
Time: 6.06
